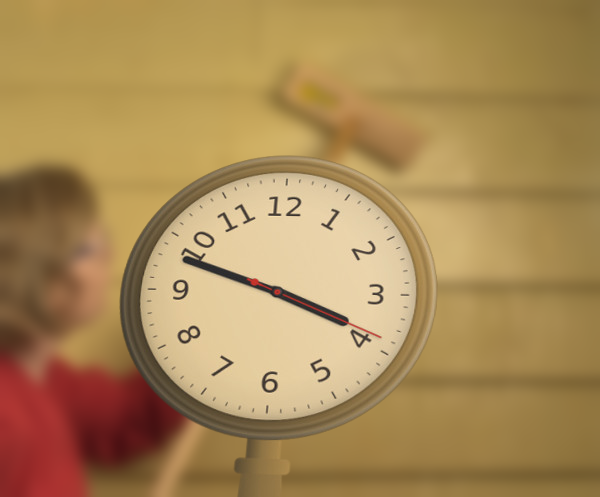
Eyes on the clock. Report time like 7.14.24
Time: 3.48.19
